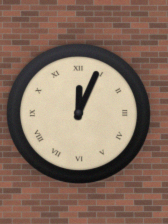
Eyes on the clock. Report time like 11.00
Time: 12.04
